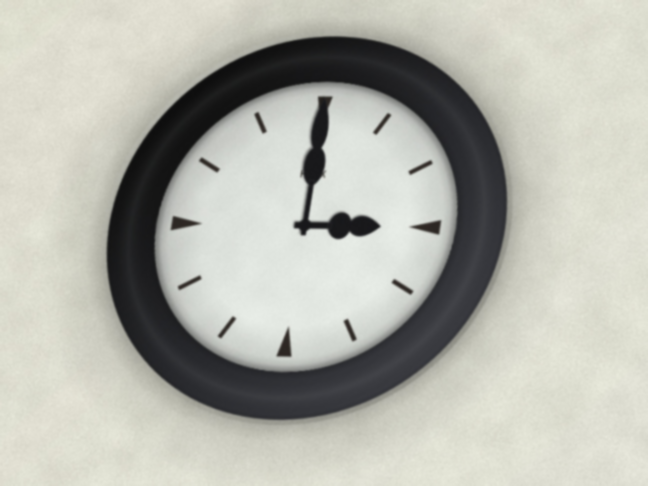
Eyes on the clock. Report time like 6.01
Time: 3.00
